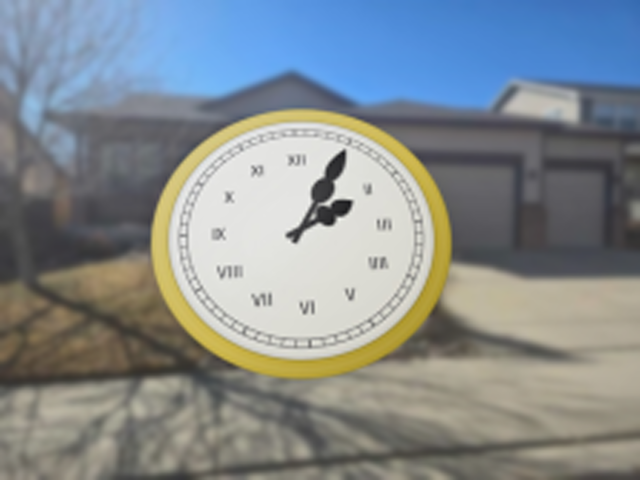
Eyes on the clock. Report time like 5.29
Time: 2.05
